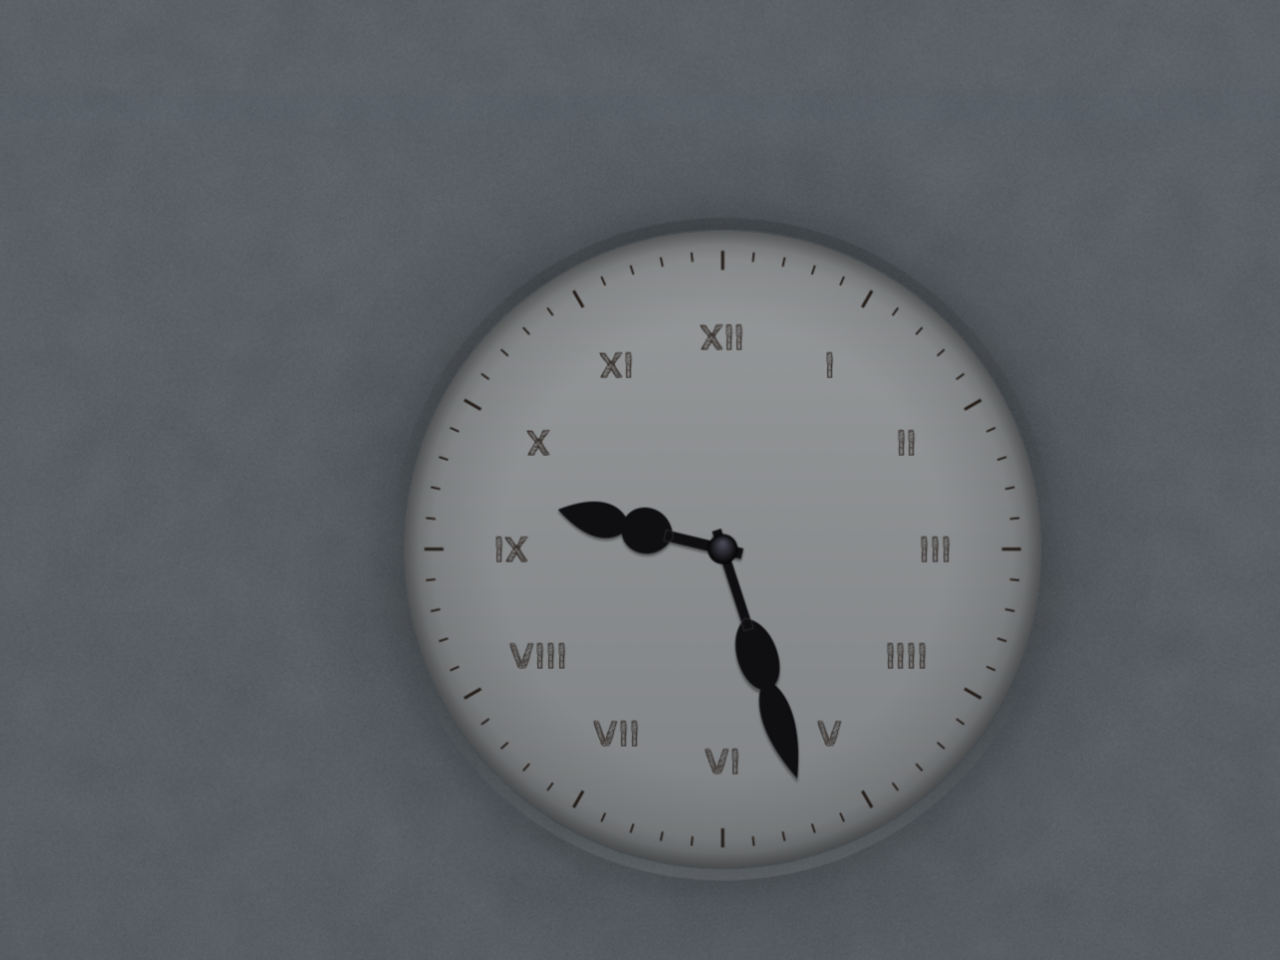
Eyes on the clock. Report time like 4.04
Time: 9.27
